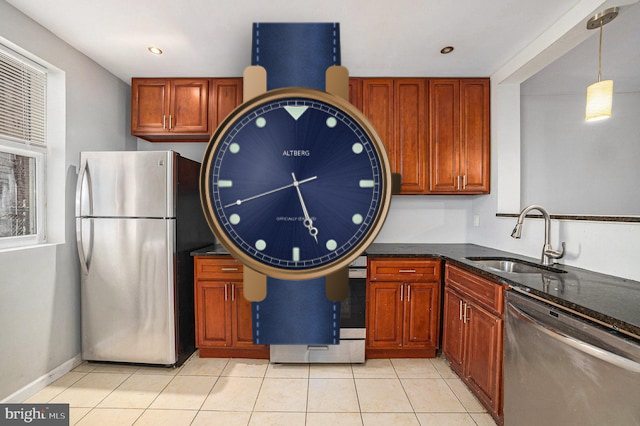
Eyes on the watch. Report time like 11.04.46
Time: 5.26.42
